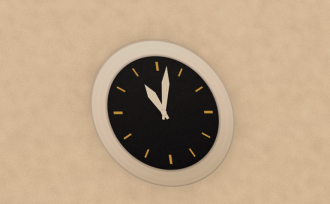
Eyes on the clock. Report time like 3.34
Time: 11.02
